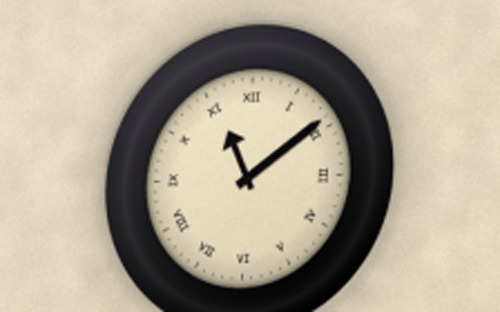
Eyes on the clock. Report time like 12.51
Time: 11.09
